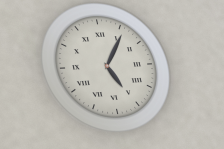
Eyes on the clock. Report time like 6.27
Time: 5.06
